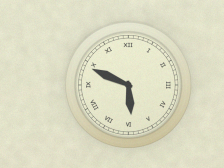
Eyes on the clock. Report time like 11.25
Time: 5.49
